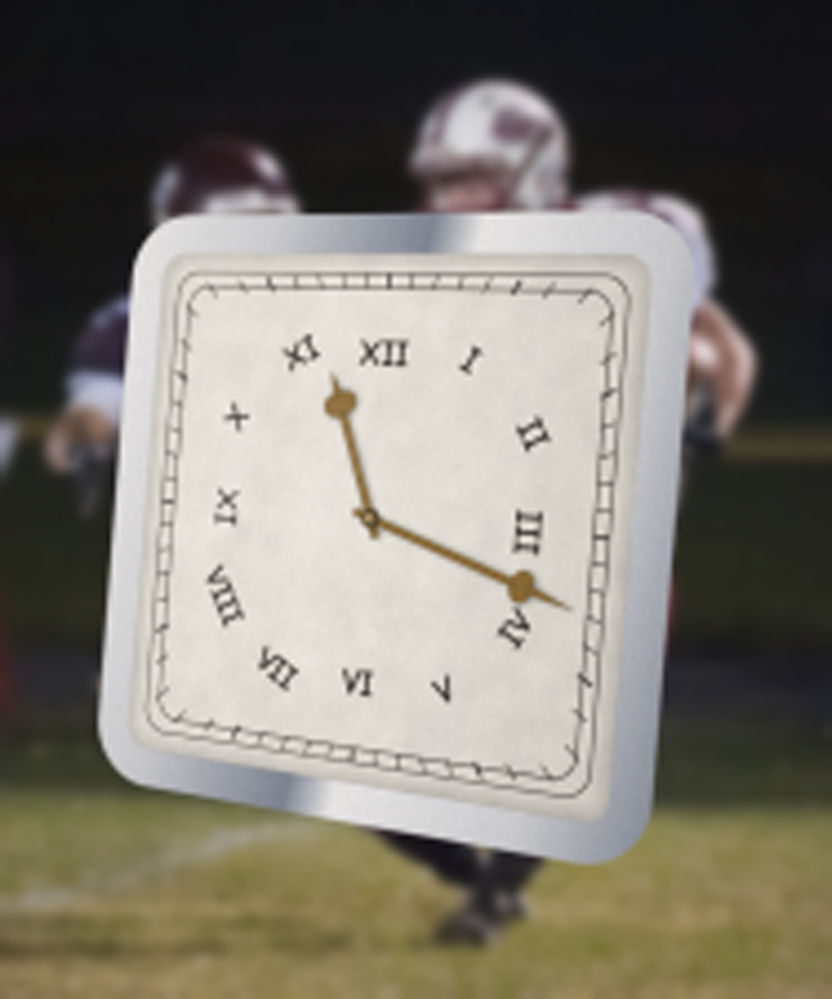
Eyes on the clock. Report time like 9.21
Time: 11.18
